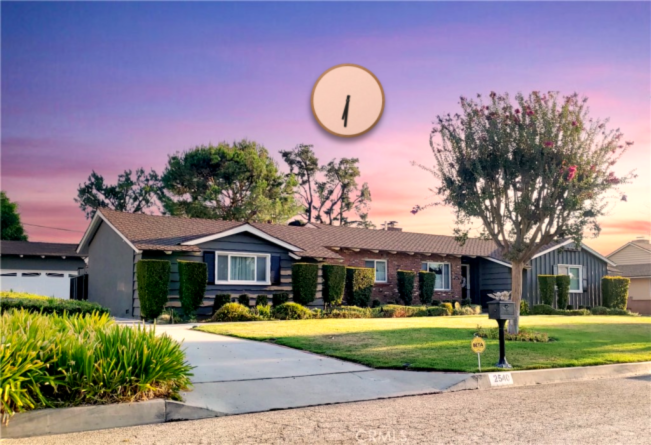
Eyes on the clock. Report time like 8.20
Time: 6.31
